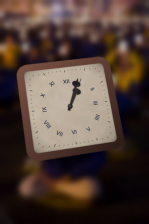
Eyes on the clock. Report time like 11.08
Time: 1.04
